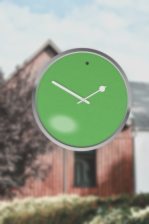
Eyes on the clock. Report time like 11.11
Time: 1.49
